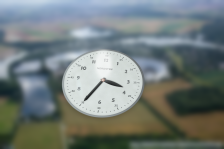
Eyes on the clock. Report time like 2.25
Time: 3.35
